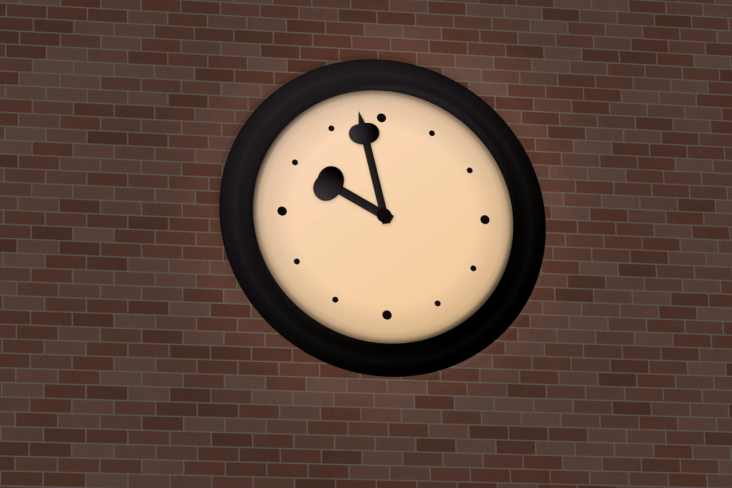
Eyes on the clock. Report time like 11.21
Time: 9.58
